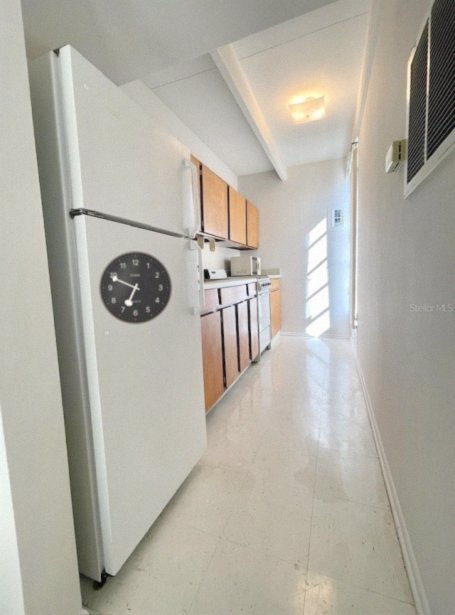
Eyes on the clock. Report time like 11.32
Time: 6.49
